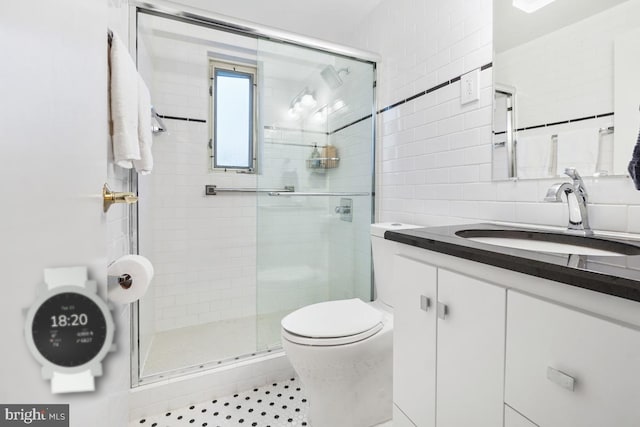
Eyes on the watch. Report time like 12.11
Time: 18.20
